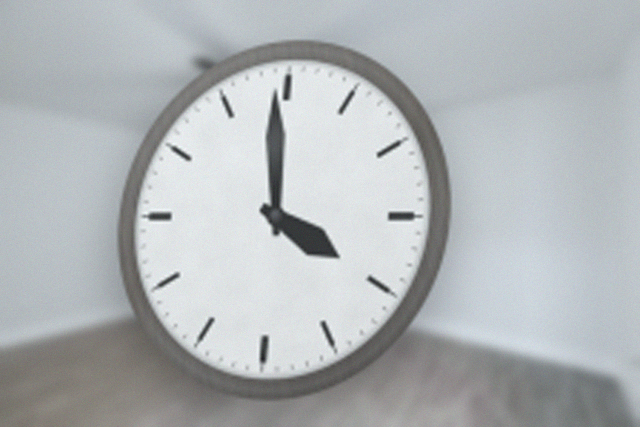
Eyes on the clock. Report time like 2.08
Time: 3.59
